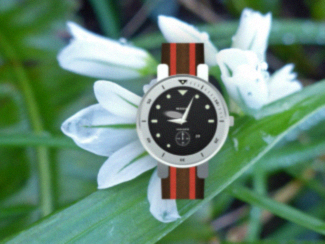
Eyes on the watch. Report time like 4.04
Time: 9.04
